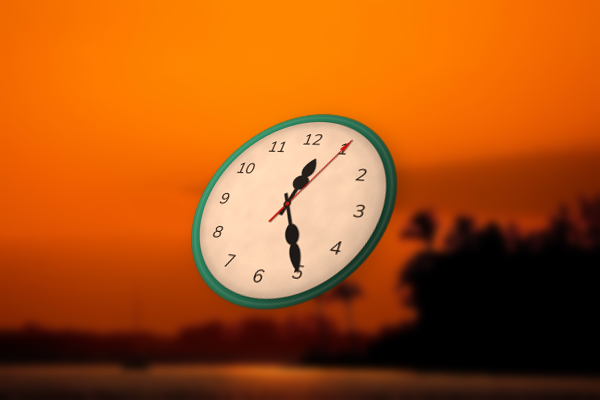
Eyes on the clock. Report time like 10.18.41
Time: 12.25.05
